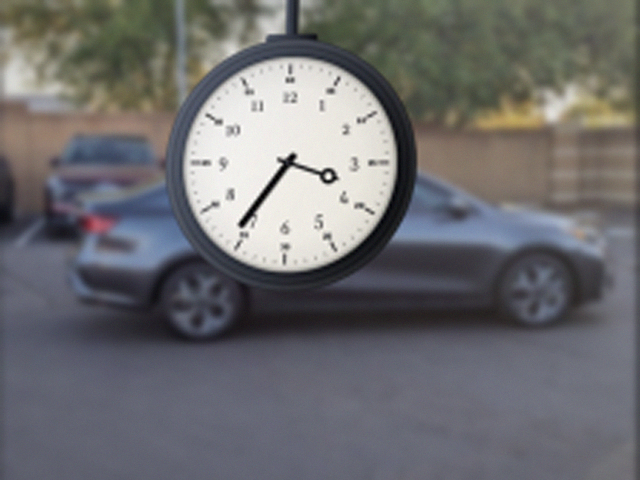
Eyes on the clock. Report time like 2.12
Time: 3.36
